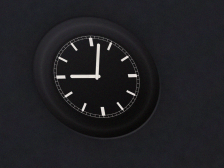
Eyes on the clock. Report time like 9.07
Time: 9.02
